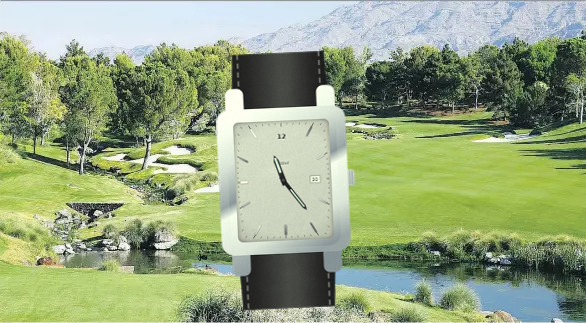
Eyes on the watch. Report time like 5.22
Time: 11.24
